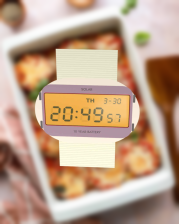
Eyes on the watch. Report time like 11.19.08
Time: 20.49.57
